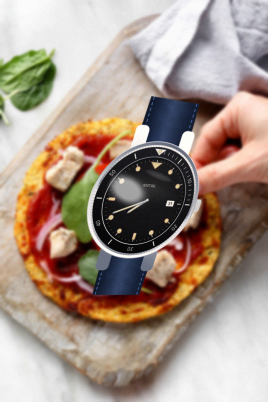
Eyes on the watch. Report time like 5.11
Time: 7.41
